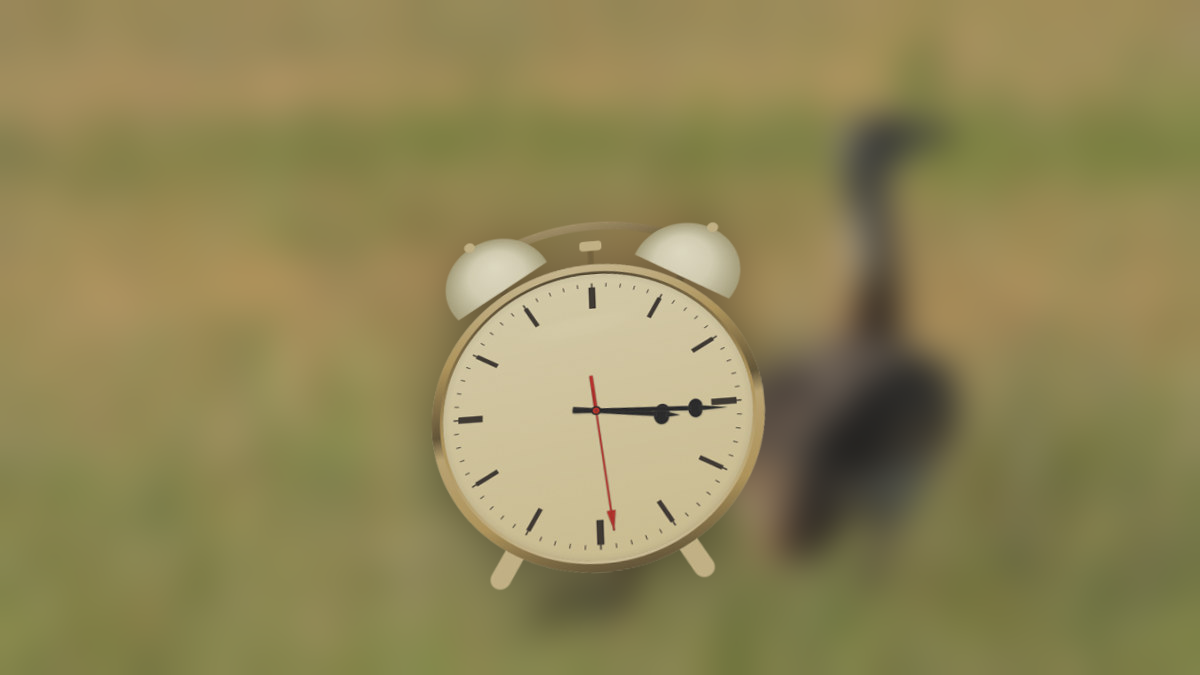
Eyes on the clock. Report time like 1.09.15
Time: 3.15.29
